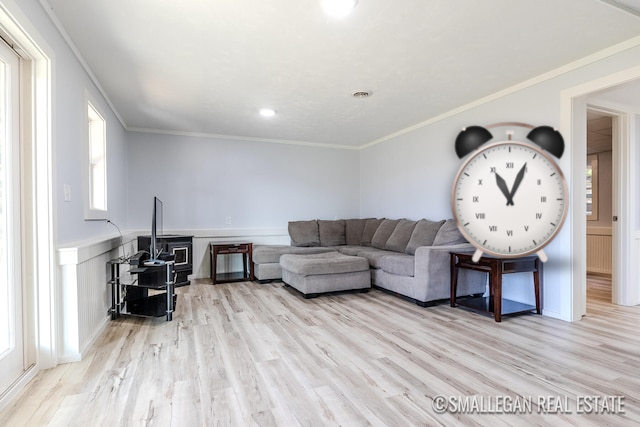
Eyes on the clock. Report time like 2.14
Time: 11.04
